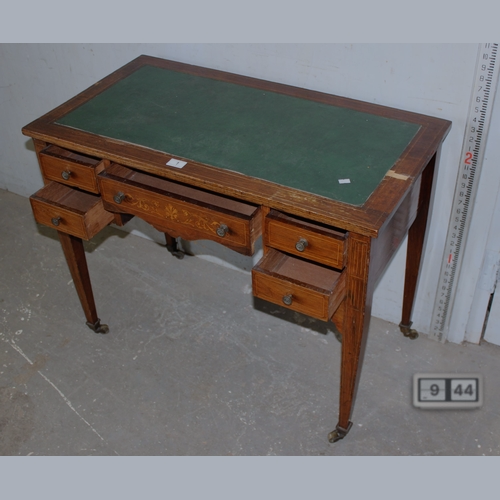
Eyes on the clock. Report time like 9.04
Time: 9.44
